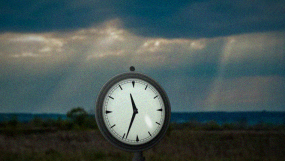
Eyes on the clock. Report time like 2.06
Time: 11.34
